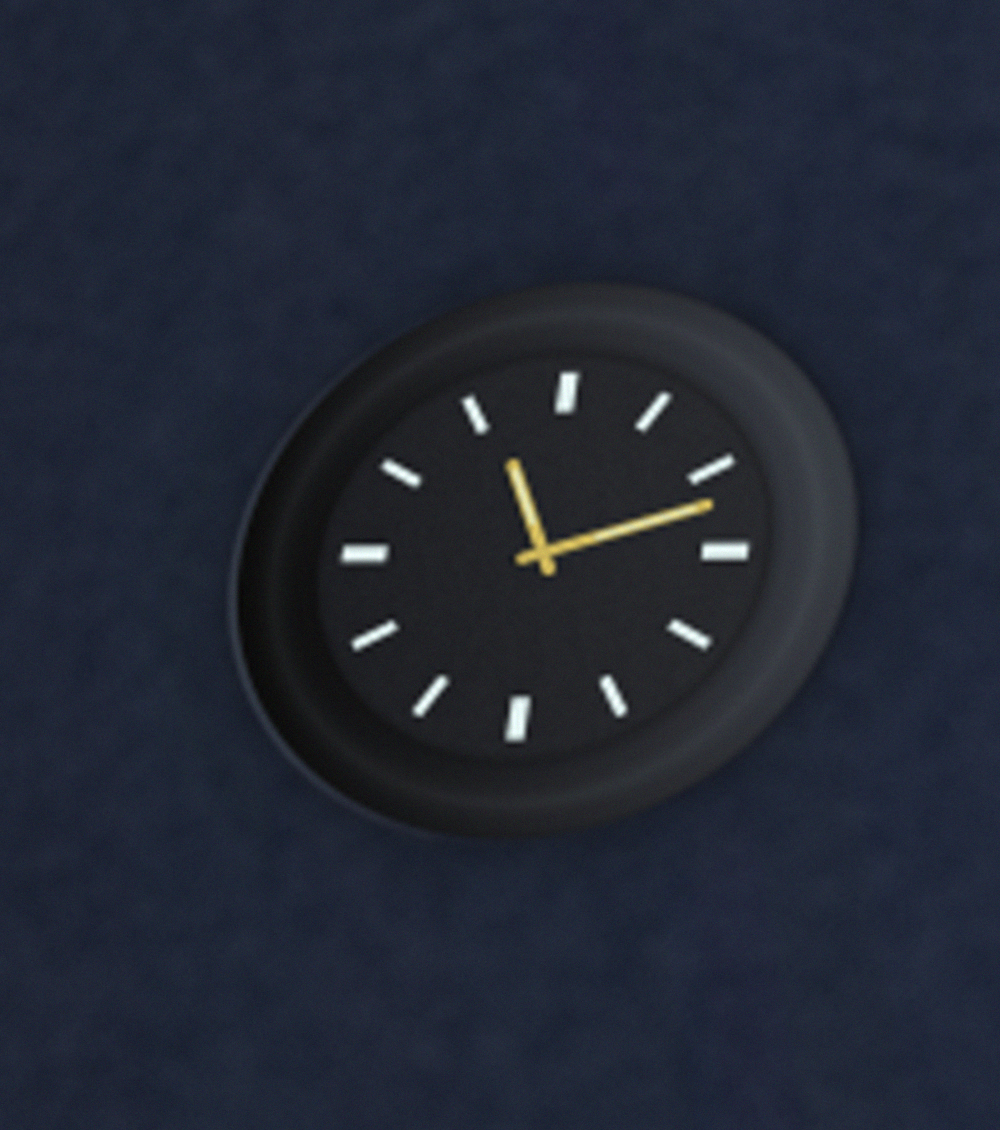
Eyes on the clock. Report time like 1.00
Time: 11.12
